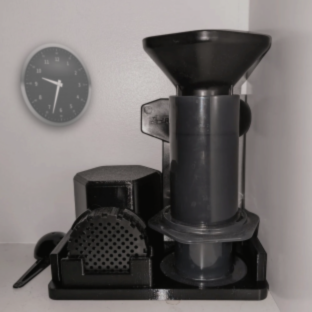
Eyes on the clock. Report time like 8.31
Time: 9.33
